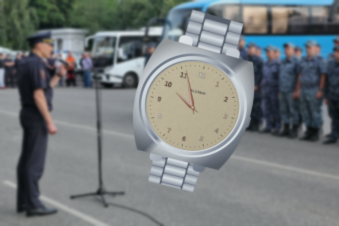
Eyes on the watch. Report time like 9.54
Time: 9.56
